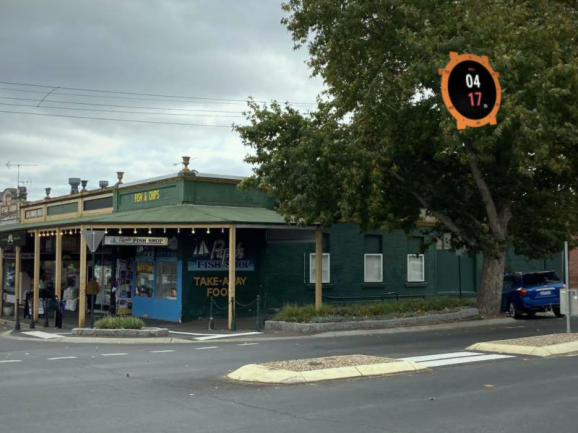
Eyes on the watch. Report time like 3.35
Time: 4.17
